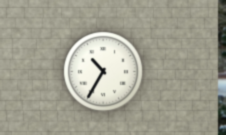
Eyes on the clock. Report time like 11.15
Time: 10.35
